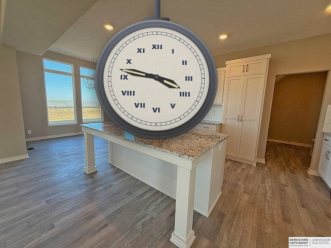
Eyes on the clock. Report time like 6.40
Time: 3.47
